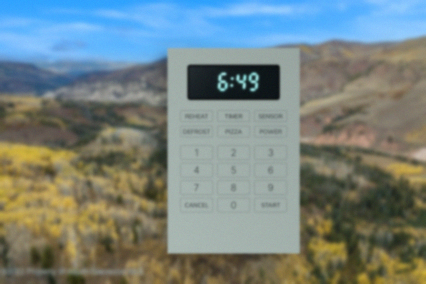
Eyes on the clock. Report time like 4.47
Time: 6.49
